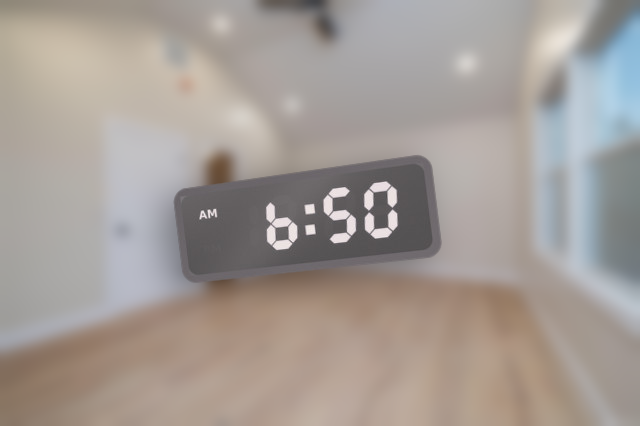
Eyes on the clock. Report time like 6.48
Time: 6.50
